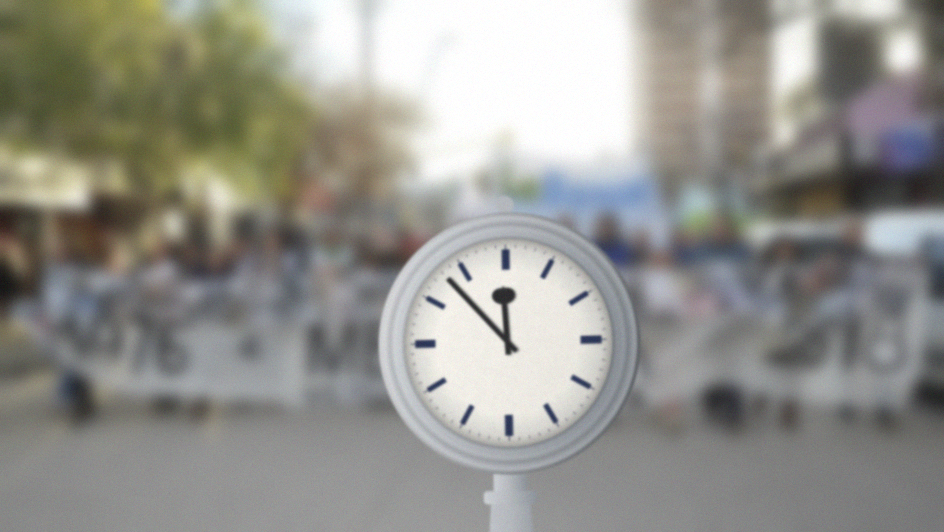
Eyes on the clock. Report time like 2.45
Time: 11.53
